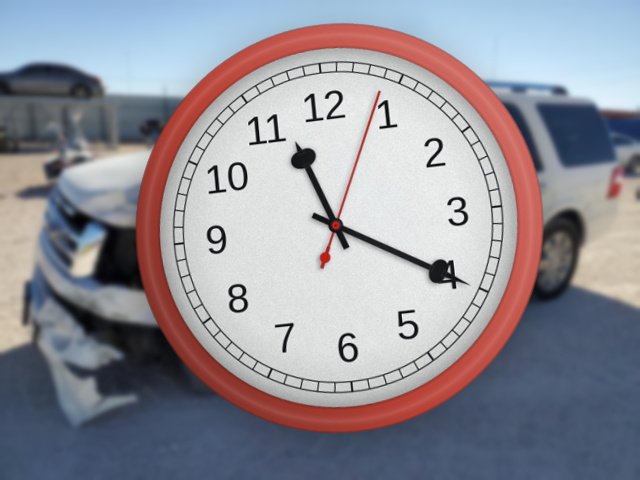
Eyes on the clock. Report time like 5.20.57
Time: 11.20.04
